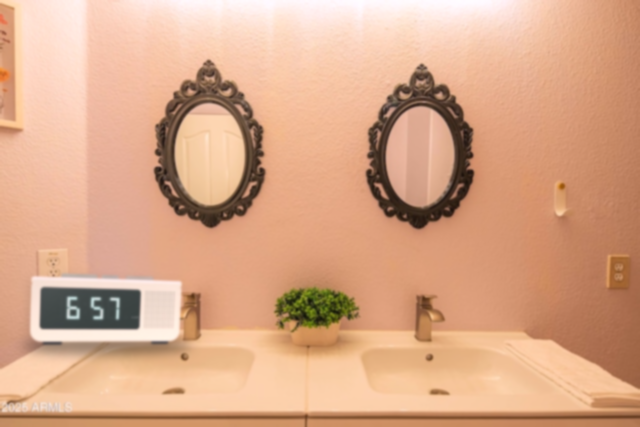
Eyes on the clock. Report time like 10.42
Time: 6.57
